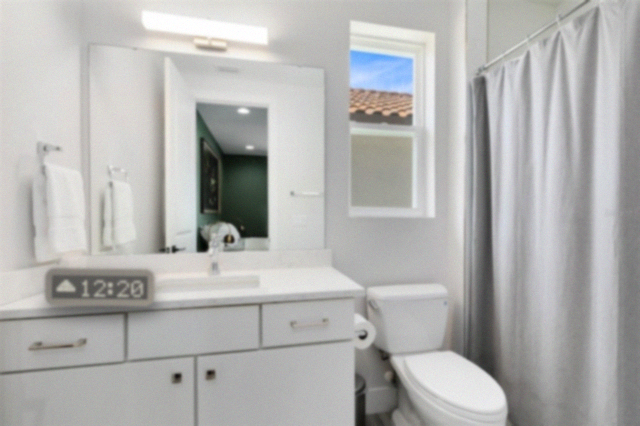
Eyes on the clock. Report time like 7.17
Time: 12.20
